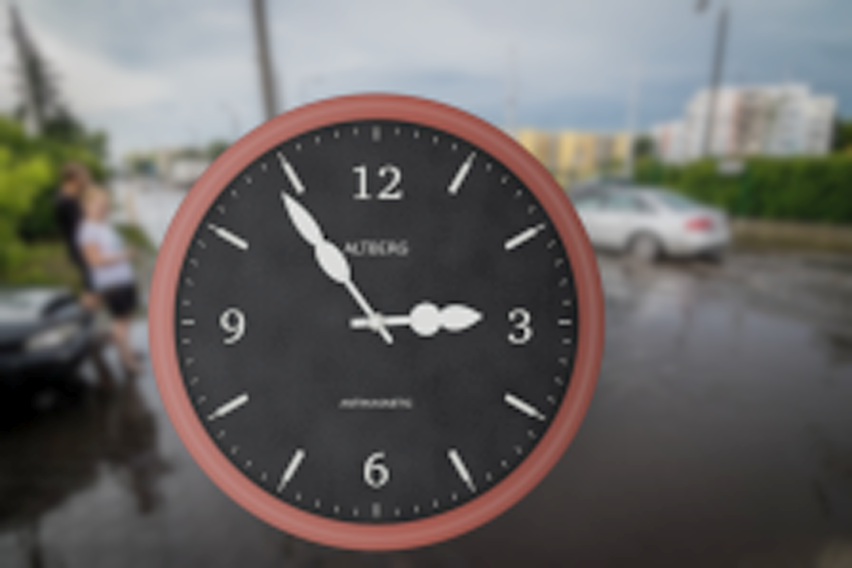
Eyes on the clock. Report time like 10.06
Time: 2.54
